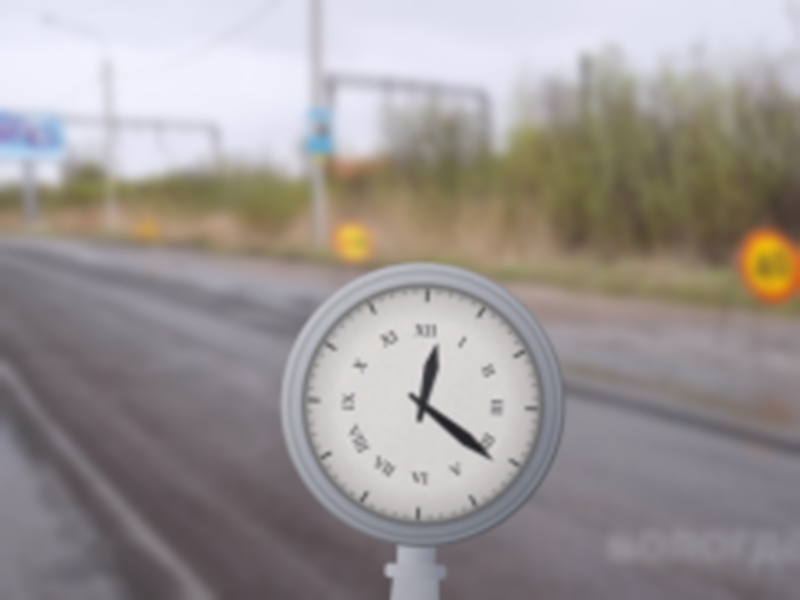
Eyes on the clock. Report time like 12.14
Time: 12.21
